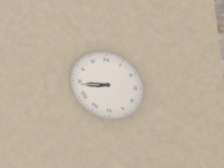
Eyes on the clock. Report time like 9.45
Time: 8.44
